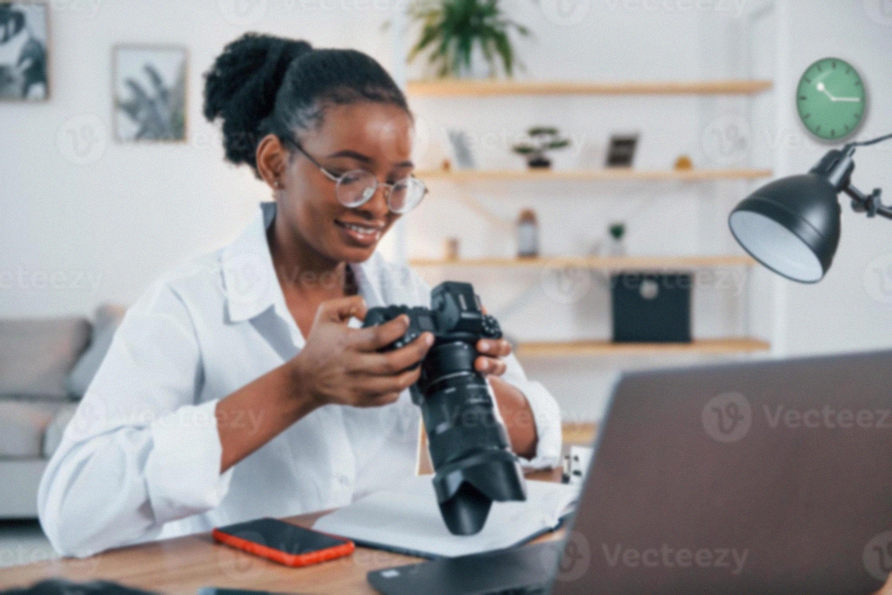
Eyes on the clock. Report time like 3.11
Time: 10.15
